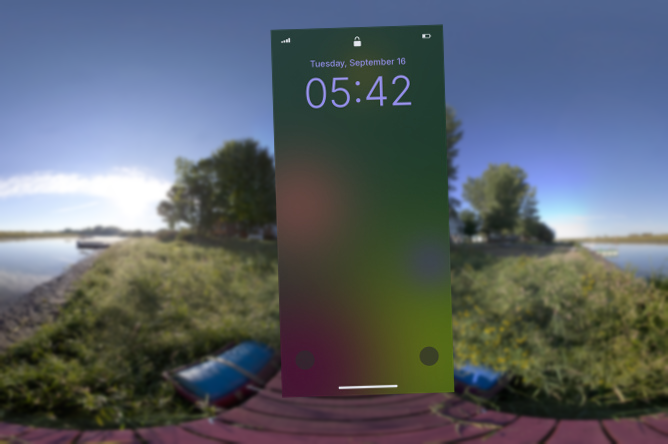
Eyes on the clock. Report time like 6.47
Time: 5.42
